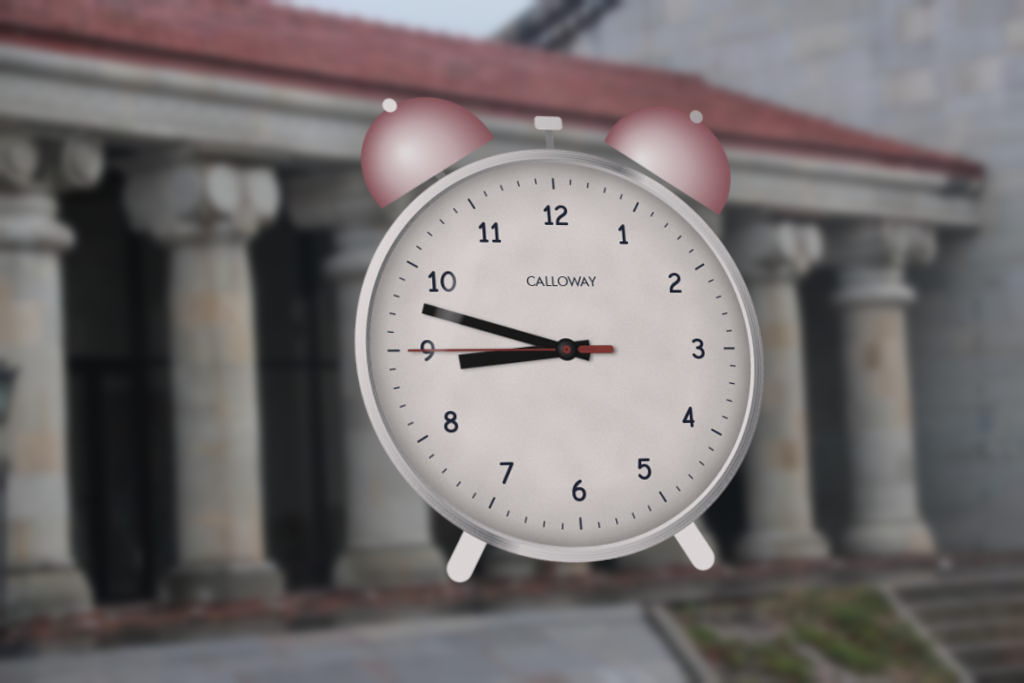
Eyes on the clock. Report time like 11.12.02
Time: 8.47.45
